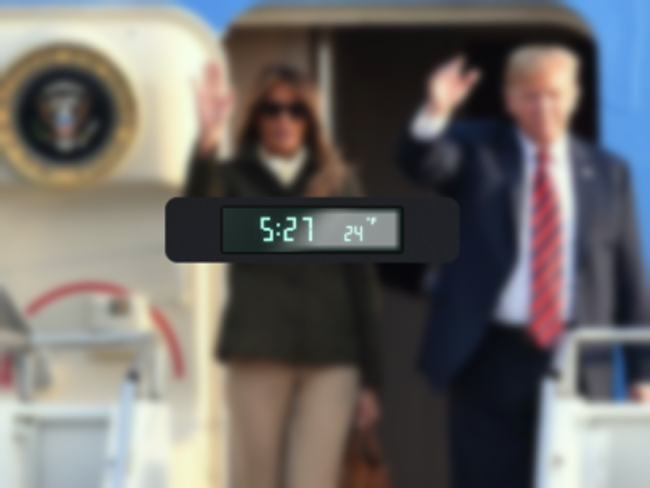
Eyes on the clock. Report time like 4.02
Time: 5.27
